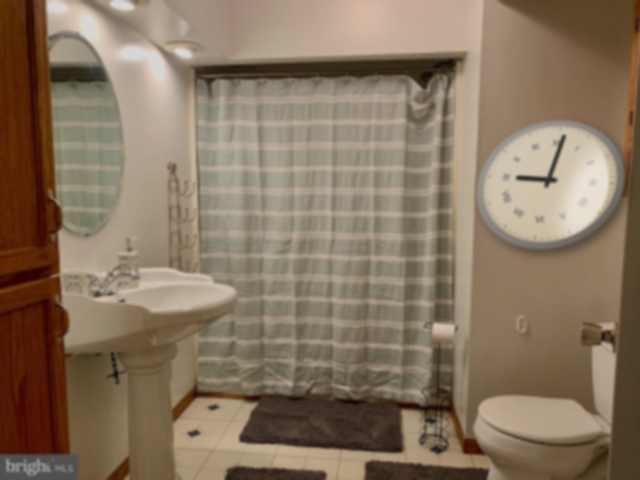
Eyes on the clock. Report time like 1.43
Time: 9.01
